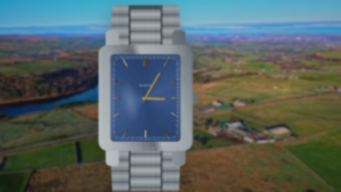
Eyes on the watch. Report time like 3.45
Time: 3.05
